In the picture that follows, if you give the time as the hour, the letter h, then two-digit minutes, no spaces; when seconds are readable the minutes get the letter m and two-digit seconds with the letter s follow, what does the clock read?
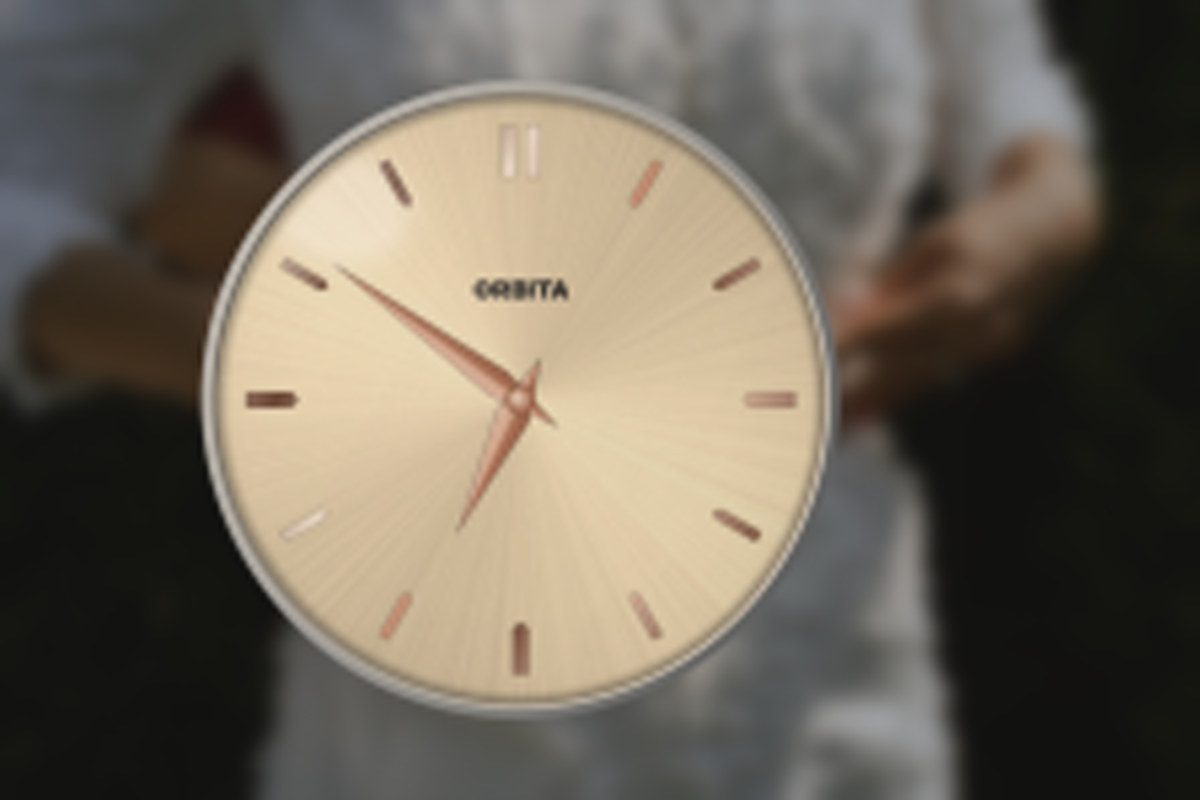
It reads 6h51
